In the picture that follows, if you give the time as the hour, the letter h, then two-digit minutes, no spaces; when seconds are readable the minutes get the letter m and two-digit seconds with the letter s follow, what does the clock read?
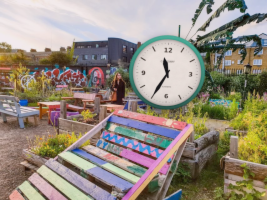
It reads 11h35
